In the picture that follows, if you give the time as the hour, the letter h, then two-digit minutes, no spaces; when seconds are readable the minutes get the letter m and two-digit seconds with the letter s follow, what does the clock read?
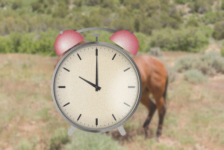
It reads 10h00
